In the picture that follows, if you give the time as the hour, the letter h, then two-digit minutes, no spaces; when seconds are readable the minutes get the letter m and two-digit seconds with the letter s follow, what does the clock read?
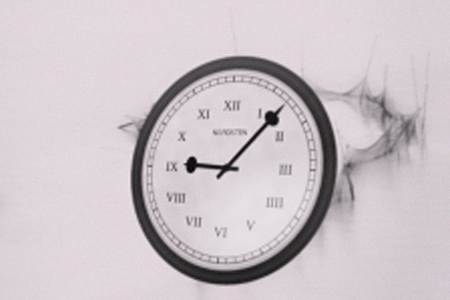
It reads 9h07
